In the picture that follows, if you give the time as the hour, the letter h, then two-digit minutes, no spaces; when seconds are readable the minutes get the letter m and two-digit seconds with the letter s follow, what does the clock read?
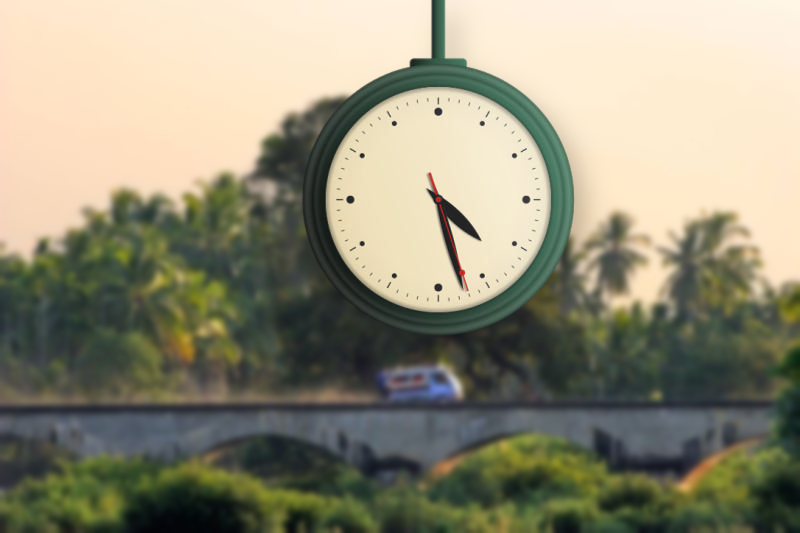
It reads 4h27m27s
